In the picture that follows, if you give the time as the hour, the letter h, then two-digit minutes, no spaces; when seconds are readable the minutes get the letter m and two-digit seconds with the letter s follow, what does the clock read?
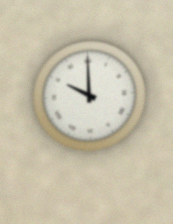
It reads 10h00
